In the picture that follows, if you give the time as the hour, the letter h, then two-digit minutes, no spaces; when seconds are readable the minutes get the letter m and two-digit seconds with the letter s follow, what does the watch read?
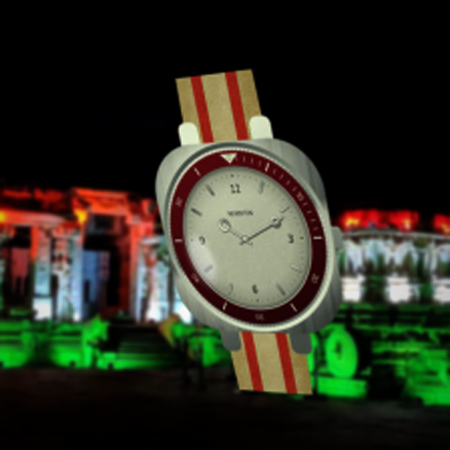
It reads 10h11
